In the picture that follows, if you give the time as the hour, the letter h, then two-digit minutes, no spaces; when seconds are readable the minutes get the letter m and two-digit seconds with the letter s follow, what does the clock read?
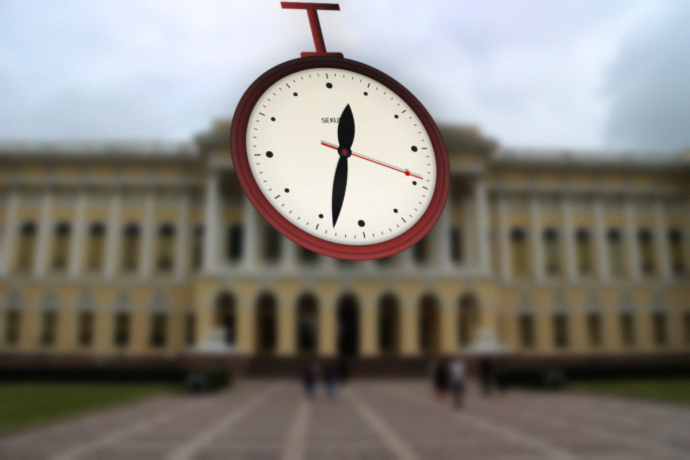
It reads 12h33m19s
